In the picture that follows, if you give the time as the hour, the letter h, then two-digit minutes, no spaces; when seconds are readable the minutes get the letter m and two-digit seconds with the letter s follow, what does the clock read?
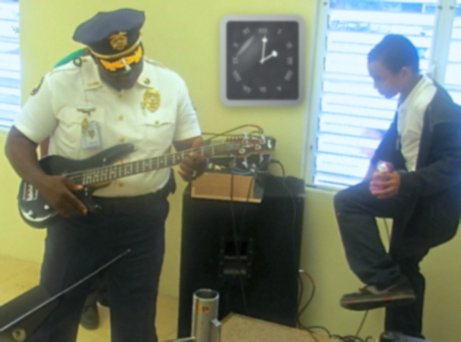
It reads 2h01
